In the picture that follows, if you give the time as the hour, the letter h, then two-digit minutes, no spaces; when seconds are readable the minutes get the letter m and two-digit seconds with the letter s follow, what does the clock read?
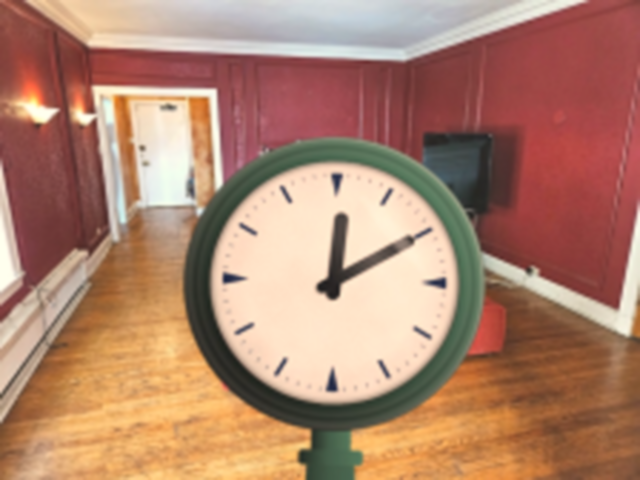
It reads 12h10
